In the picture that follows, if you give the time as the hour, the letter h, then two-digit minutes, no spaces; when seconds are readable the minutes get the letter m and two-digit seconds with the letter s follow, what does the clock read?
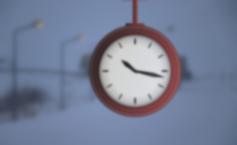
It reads 10h17
